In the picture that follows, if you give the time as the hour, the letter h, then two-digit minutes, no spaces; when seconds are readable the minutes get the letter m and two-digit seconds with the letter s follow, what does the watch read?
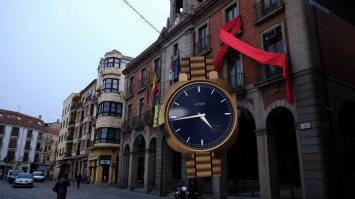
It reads 4h44
